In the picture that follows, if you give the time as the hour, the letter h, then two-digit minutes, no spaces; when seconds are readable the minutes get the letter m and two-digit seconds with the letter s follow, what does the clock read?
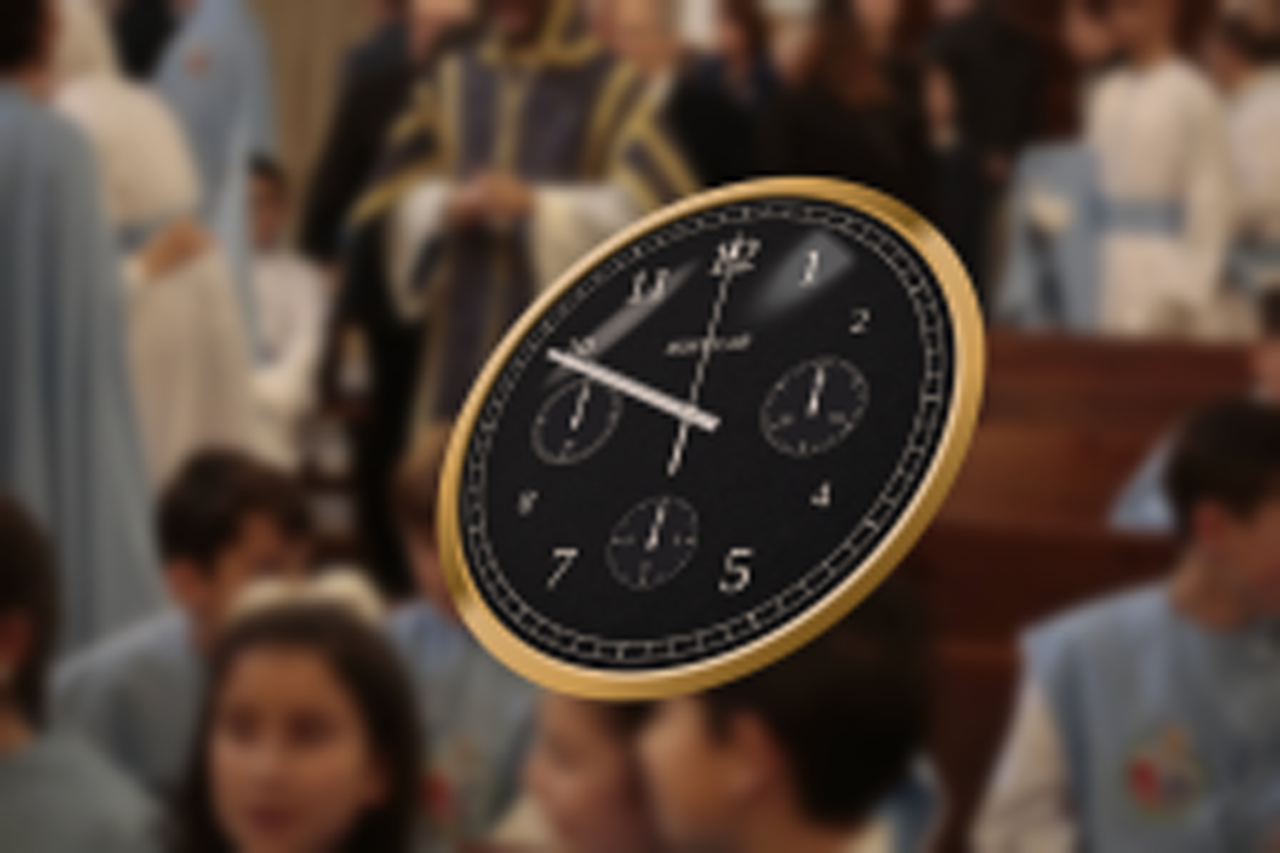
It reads 9h49
